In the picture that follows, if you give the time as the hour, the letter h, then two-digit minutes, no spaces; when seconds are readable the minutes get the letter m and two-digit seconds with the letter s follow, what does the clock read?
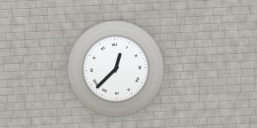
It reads 12h38
